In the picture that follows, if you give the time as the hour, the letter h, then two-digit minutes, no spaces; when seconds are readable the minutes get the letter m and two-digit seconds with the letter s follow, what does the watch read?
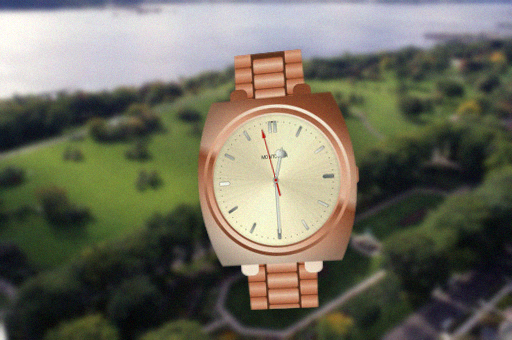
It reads 12h29m58s
